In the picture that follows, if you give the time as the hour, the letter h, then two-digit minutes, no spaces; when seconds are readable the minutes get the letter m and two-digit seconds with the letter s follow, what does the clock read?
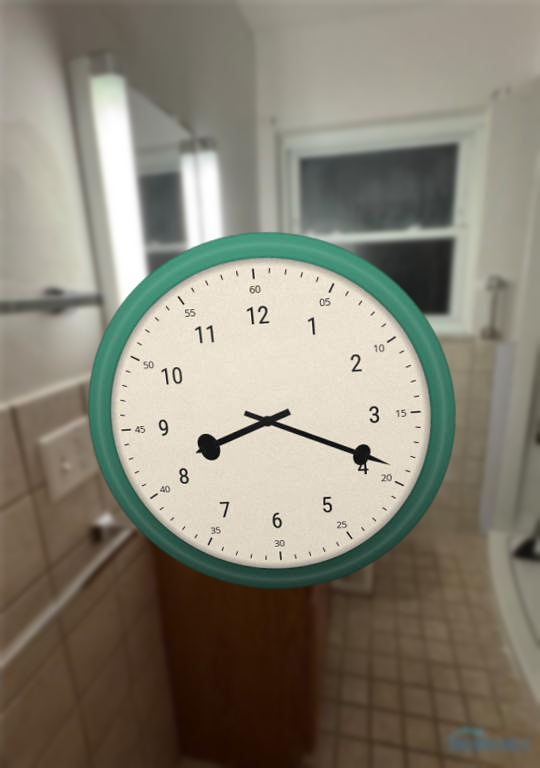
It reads 8h19
